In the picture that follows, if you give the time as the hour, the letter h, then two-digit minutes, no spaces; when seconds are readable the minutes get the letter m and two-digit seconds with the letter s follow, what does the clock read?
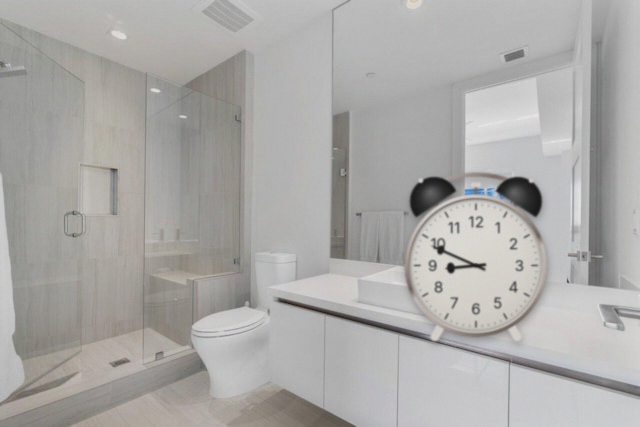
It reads 8h49
